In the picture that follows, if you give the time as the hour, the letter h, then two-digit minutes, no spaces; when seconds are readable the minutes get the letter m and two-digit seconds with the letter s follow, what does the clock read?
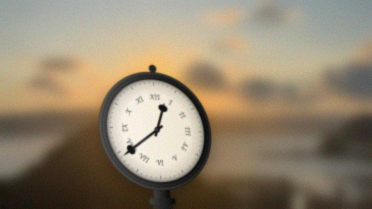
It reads 12h39
